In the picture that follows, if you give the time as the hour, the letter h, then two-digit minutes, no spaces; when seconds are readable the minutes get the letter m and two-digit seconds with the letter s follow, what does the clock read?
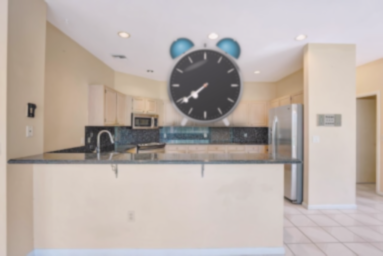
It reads 7h39
